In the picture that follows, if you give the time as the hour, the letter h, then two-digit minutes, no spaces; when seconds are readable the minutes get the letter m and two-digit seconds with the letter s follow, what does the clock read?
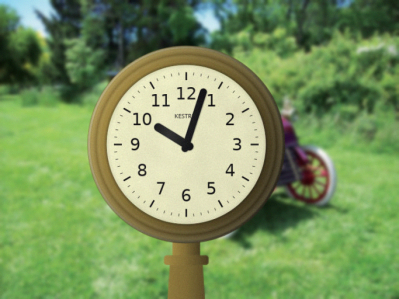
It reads 10h03
